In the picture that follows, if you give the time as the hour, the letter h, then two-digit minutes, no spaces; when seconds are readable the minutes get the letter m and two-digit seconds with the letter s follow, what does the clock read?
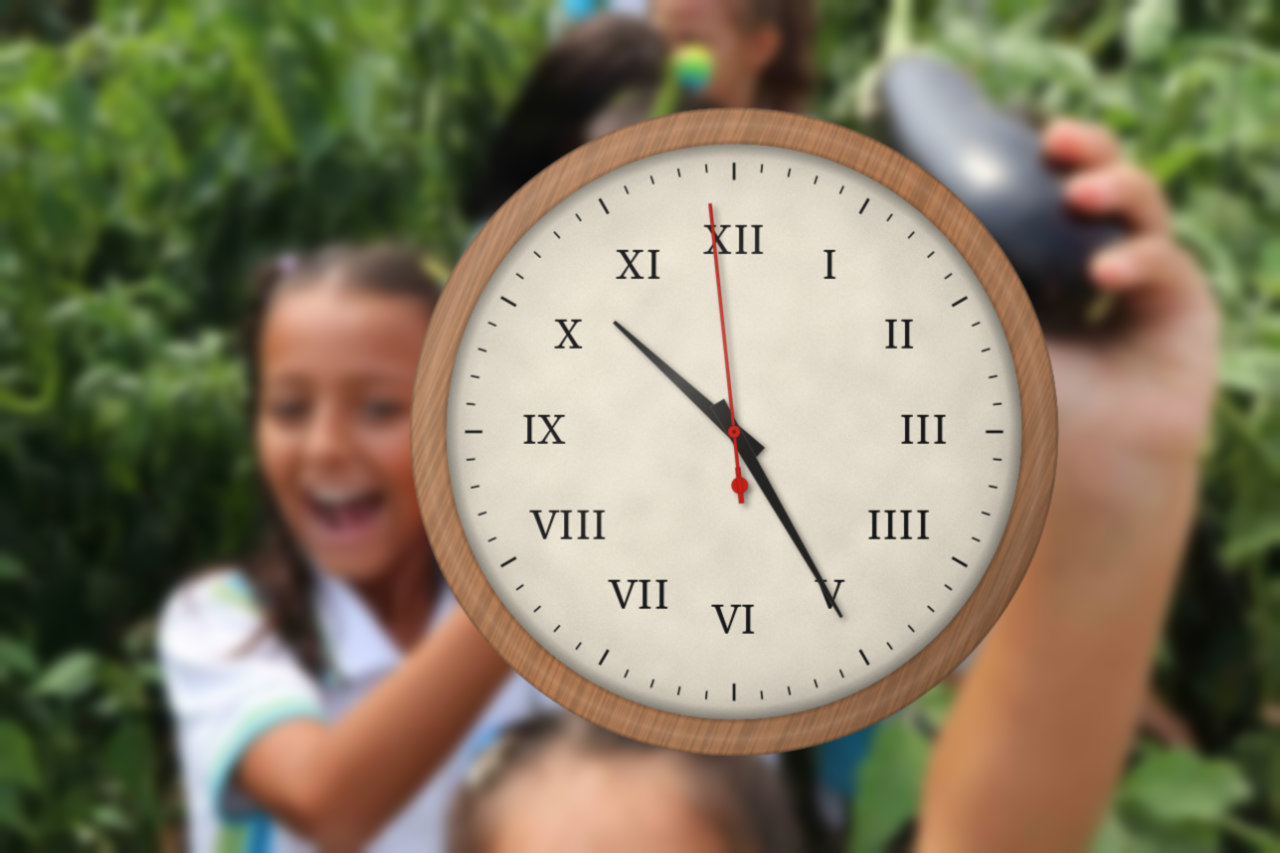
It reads 10h24m59s
